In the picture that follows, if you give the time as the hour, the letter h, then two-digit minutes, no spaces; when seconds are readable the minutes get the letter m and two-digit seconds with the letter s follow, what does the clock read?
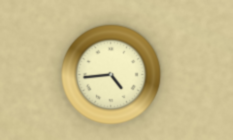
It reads 4h44
